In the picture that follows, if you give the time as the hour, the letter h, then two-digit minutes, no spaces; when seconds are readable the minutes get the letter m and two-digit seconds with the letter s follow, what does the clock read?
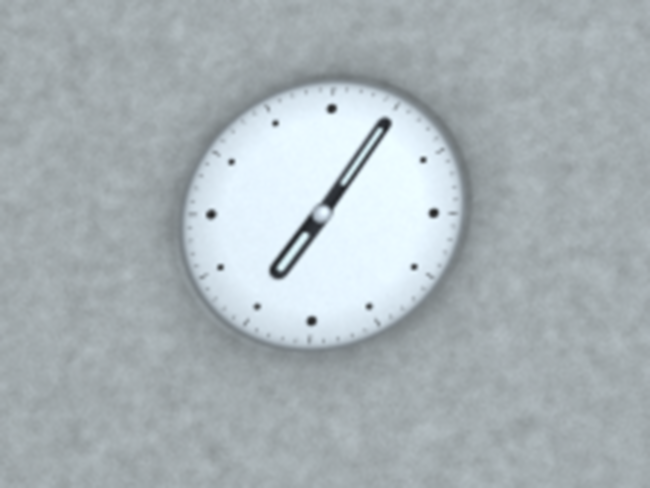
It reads 7h05
